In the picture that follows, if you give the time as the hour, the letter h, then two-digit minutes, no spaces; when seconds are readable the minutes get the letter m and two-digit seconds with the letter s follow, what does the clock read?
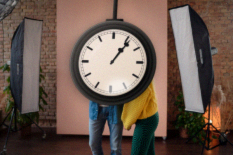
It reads 1h06
